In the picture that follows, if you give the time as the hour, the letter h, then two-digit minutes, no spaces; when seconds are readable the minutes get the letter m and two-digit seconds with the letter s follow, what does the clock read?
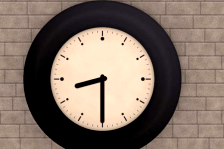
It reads 8h30
